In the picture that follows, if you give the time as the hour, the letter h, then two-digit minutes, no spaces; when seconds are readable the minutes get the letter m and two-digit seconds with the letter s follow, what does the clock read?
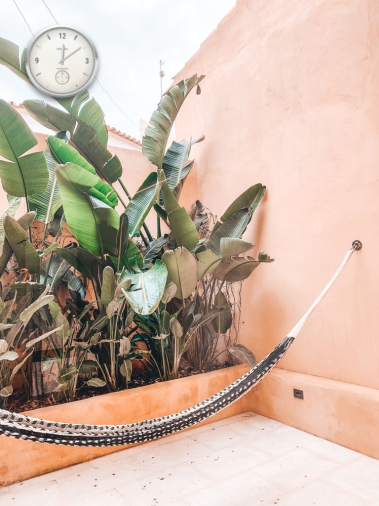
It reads 12h09
